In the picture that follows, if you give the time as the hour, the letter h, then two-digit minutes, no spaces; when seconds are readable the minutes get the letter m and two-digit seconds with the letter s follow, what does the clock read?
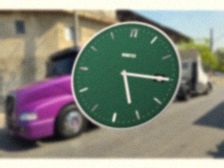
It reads 5h15
